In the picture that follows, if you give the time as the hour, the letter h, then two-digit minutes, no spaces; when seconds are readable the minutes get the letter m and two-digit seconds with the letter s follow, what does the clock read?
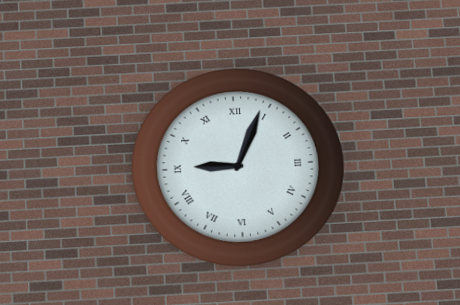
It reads 9h04
